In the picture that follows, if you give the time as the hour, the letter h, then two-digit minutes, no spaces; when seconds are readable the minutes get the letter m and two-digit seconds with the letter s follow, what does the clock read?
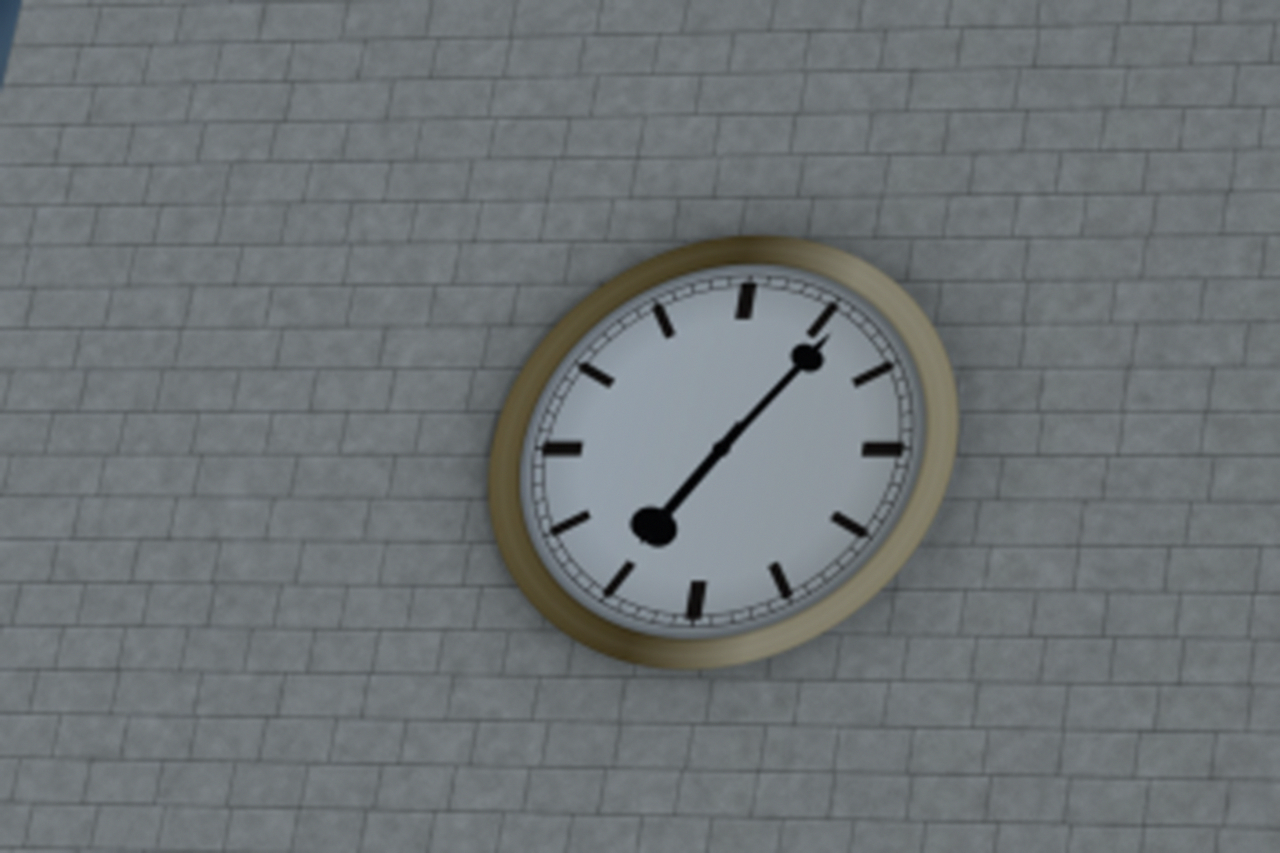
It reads 7h06
